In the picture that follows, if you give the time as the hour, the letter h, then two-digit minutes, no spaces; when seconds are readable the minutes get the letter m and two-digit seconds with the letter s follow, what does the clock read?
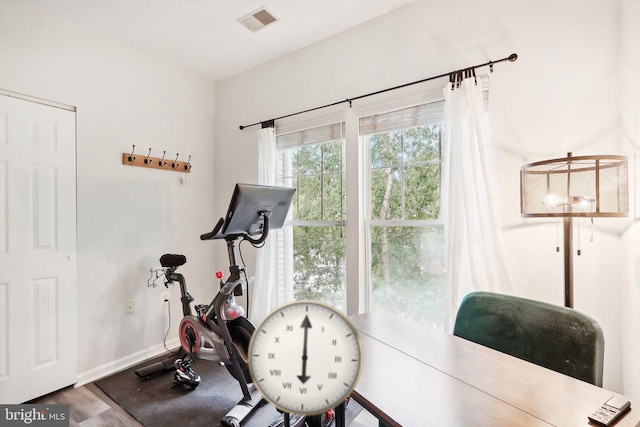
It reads 6h00
